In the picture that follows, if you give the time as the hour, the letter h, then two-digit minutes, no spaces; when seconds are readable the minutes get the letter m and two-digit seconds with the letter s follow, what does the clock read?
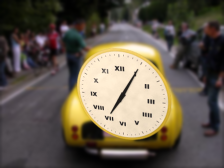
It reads 7h05
